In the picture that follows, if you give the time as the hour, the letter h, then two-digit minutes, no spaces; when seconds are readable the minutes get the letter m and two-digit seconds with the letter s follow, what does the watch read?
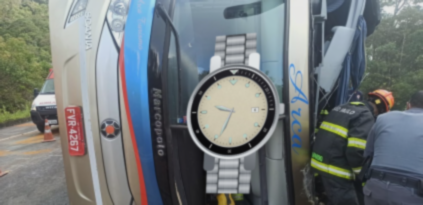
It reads 9h34
